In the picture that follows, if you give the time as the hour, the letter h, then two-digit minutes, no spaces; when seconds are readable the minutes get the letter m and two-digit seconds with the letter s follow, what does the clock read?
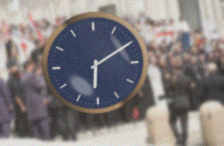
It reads 6h10
